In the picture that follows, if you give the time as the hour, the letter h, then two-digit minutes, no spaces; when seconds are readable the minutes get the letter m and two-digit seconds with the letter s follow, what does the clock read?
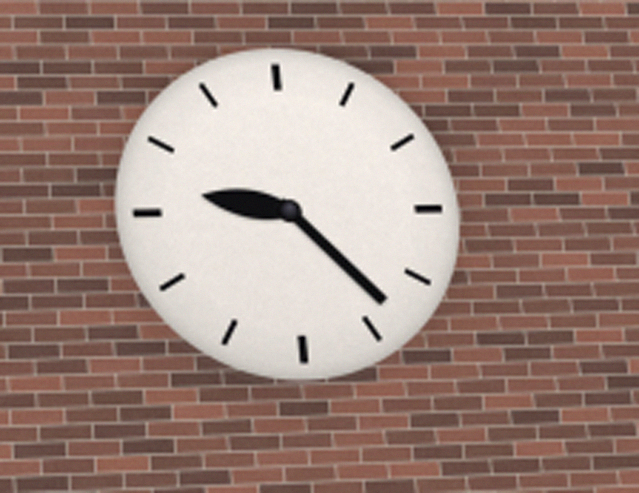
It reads 9h23
